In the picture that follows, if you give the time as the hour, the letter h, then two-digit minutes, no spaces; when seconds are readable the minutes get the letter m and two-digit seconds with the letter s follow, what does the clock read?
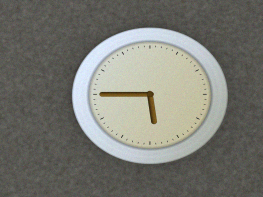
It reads 5h45
